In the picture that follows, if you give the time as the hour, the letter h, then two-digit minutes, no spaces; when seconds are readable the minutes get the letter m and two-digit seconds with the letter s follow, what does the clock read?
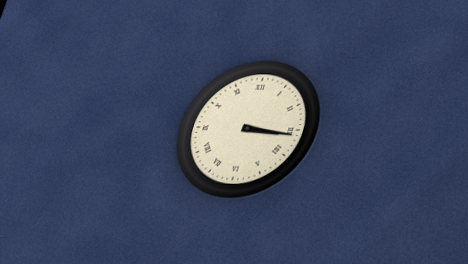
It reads 3h16
